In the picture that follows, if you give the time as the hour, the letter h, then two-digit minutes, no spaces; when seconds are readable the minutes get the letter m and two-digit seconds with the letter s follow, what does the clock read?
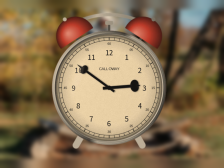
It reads 2h51
